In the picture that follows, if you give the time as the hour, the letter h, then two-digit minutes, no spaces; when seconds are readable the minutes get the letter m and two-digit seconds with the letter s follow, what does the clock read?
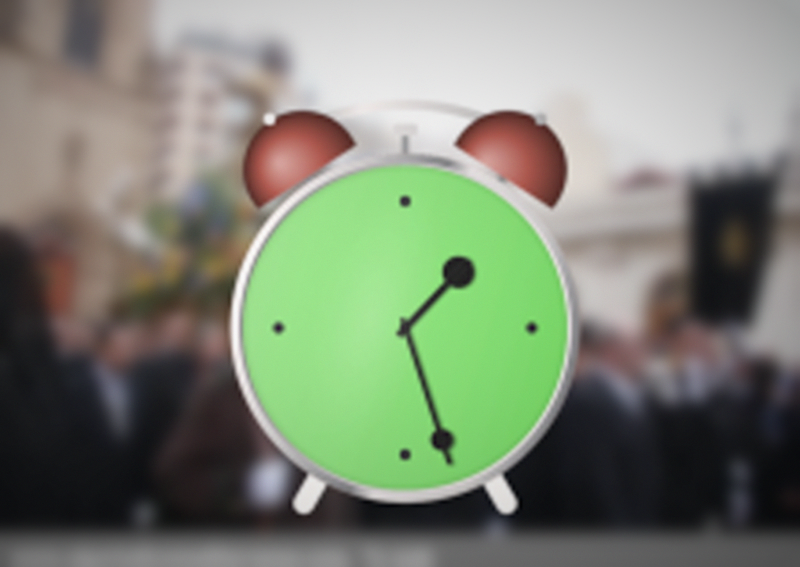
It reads 1h27
